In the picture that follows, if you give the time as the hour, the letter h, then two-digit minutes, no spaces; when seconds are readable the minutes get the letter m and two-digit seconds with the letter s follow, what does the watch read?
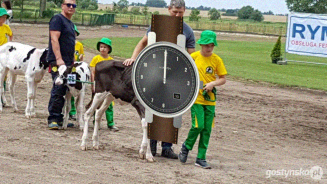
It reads 12h00
